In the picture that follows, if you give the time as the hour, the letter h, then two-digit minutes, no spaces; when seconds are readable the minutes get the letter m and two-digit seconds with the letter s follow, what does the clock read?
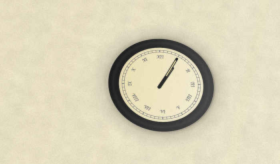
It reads 1h05
